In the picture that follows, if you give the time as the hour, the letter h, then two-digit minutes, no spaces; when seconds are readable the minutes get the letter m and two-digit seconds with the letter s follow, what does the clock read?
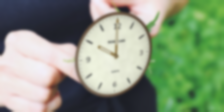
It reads 10h00
